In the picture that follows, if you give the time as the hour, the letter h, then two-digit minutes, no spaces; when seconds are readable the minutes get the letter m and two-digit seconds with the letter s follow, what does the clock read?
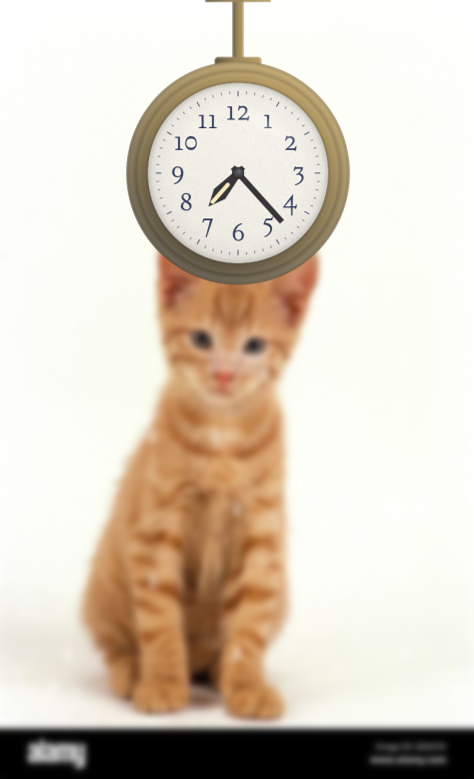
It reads 7h23
